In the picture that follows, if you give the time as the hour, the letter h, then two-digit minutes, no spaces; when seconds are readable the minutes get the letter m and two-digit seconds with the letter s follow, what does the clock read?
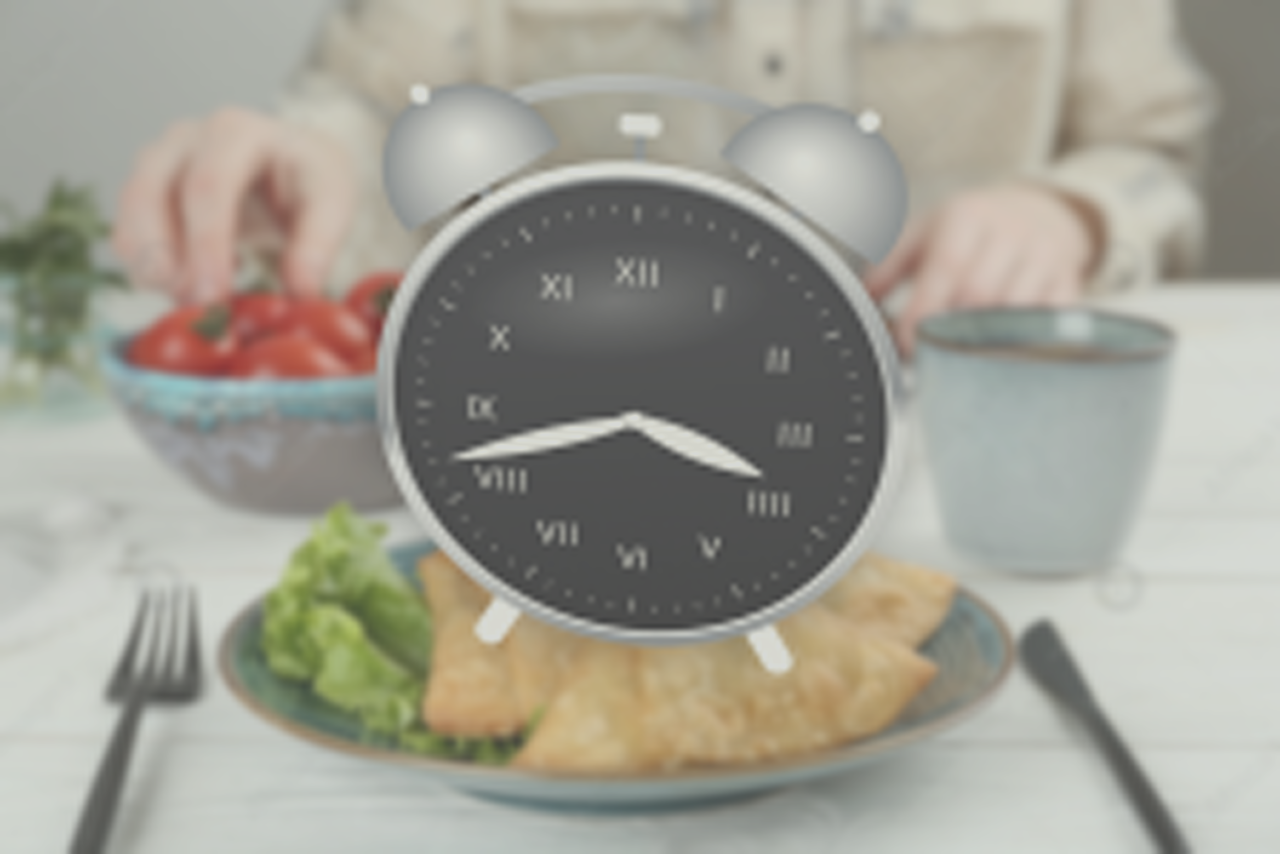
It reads 3h42
